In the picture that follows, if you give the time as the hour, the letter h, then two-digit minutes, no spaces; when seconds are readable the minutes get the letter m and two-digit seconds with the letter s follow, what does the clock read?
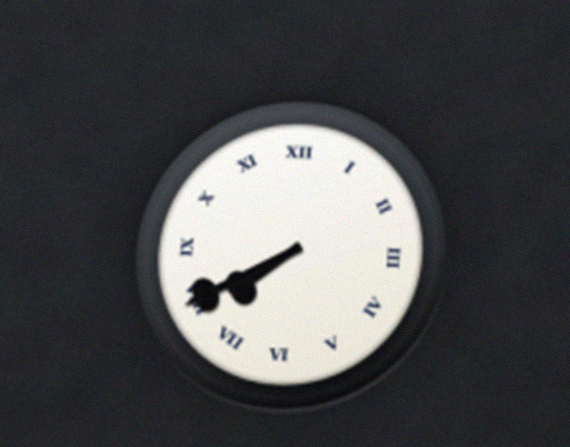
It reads 7h40
